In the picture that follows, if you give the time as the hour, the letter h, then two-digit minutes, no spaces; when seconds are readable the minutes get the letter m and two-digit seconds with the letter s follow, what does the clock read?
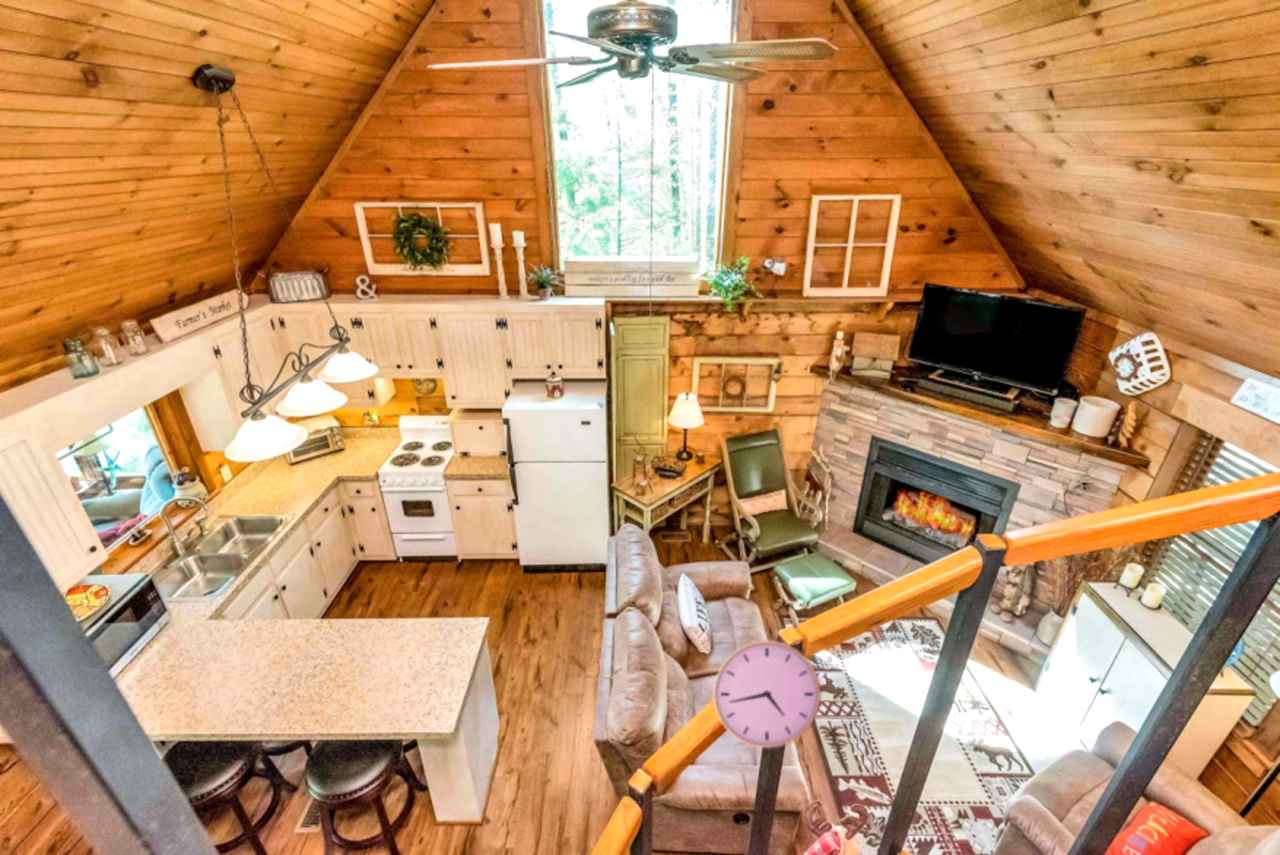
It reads 4h43
